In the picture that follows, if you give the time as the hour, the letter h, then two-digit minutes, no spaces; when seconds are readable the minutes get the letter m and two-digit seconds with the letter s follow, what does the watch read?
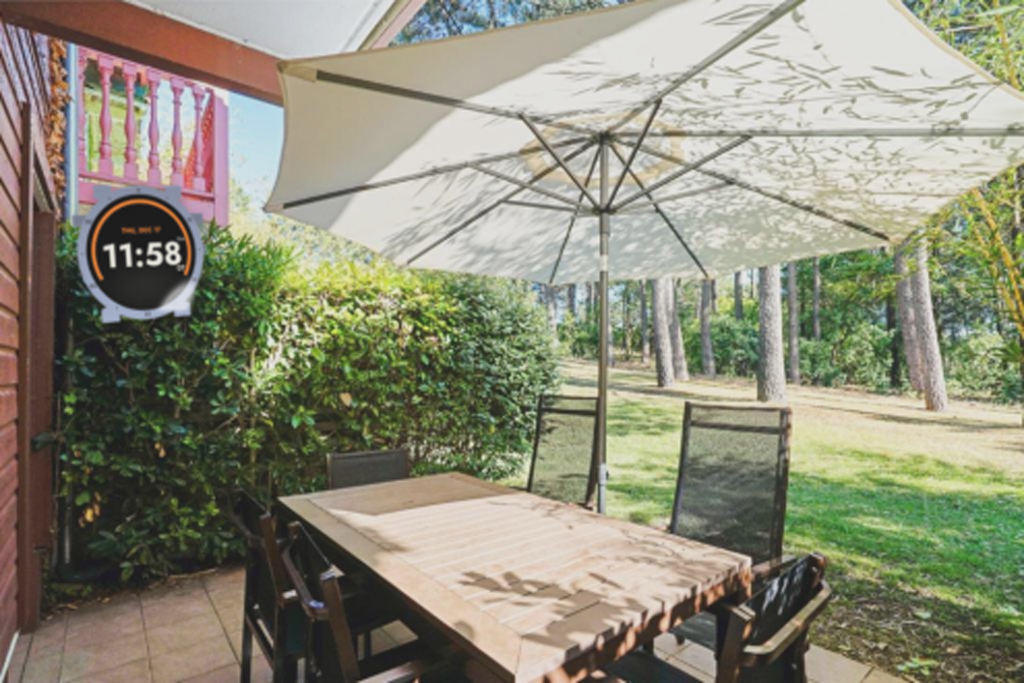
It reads 11h58
